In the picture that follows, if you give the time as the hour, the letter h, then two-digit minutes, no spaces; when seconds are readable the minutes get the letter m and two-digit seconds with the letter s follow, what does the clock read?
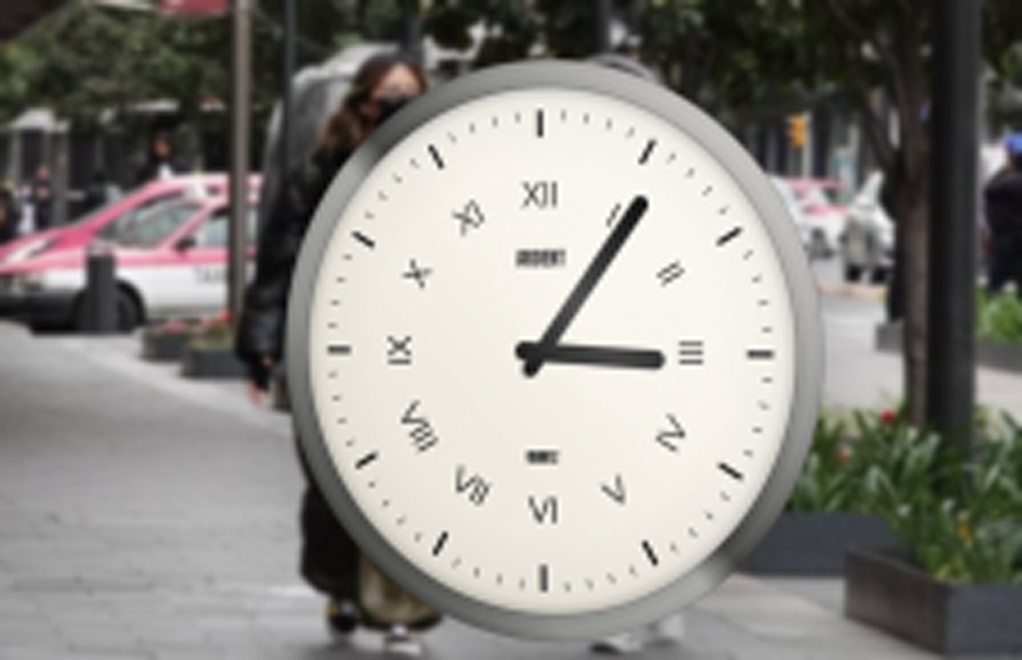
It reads 3h06
